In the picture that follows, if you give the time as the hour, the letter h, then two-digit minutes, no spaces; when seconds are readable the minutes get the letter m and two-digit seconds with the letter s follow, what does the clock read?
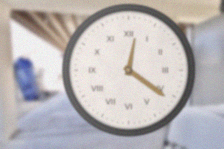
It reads 12h21
